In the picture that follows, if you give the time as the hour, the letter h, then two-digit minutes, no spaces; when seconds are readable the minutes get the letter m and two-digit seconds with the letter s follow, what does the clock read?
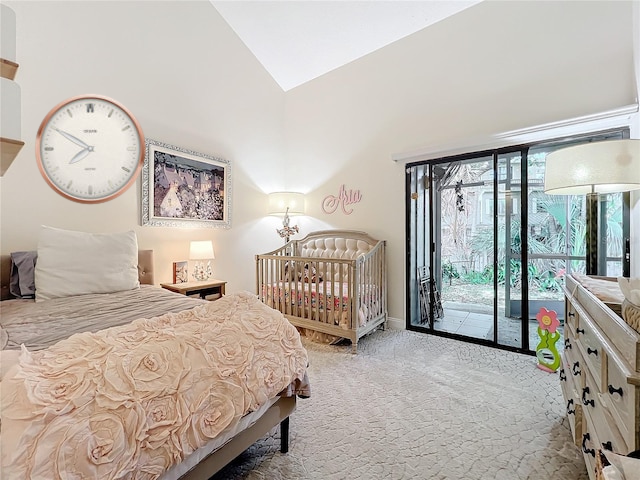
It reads 7h50
